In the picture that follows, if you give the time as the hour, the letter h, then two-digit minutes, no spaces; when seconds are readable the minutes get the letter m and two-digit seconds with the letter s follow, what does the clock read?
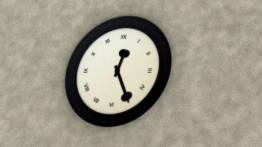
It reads 12h25
